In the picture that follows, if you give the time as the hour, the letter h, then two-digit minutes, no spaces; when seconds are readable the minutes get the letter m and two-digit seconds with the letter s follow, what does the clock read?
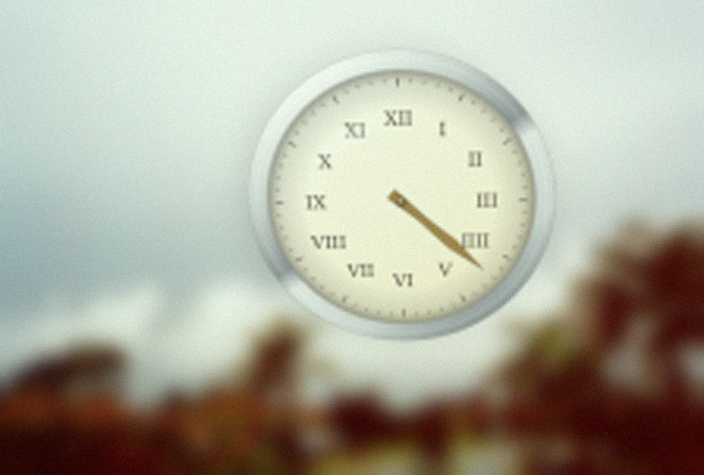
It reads 4h22
